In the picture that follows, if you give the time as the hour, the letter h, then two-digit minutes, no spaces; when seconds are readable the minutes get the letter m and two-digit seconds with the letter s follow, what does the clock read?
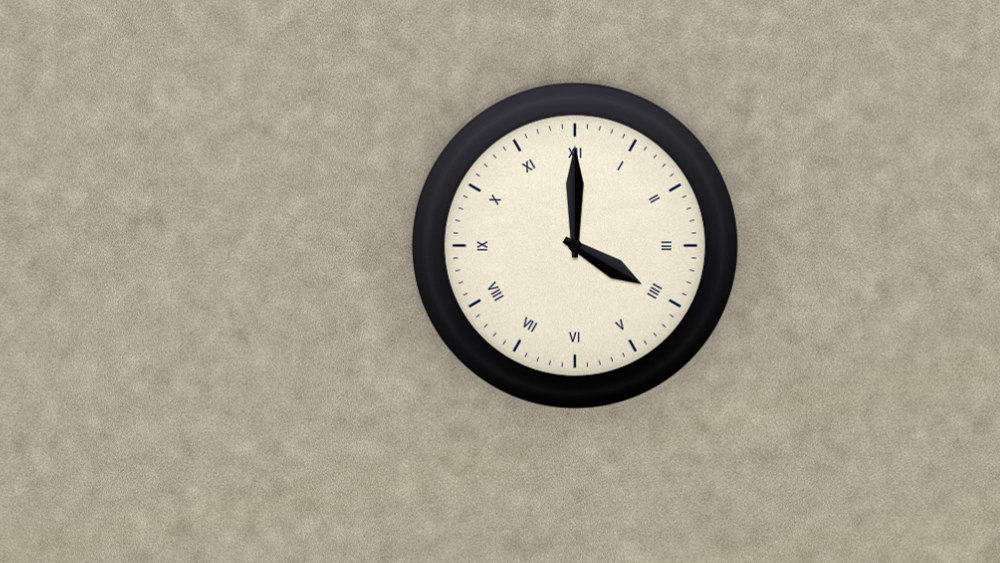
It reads 4h00
